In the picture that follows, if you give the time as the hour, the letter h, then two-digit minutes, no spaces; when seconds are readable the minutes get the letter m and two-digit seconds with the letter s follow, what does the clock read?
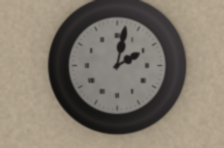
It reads 2h02
